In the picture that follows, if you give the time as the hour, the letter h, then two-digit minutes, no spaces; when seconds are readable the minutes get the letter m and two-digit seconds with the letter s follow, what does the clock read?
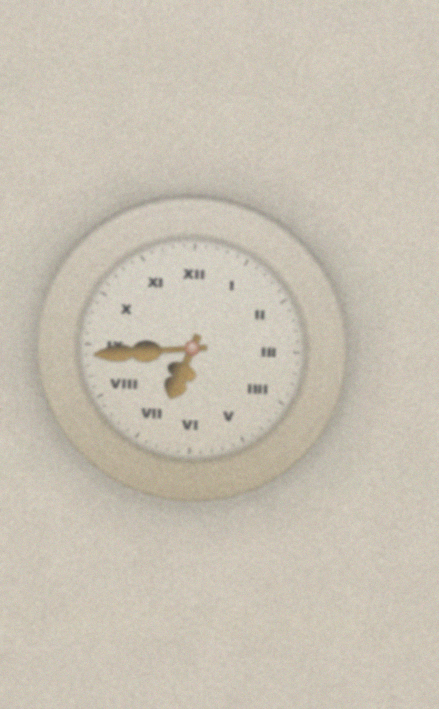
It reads 6h44
